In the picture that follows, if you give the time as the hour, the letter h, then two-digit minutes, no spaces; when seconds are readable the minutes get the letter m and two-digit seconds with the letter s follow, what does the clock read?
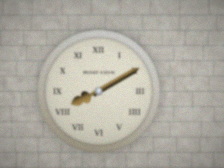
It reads 8h10
